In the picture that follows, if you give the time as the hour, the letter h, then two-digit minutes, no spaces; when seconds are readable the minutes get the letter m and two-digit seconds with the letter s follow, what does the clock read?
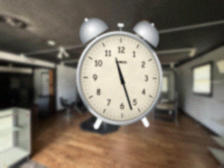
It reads 11h27
